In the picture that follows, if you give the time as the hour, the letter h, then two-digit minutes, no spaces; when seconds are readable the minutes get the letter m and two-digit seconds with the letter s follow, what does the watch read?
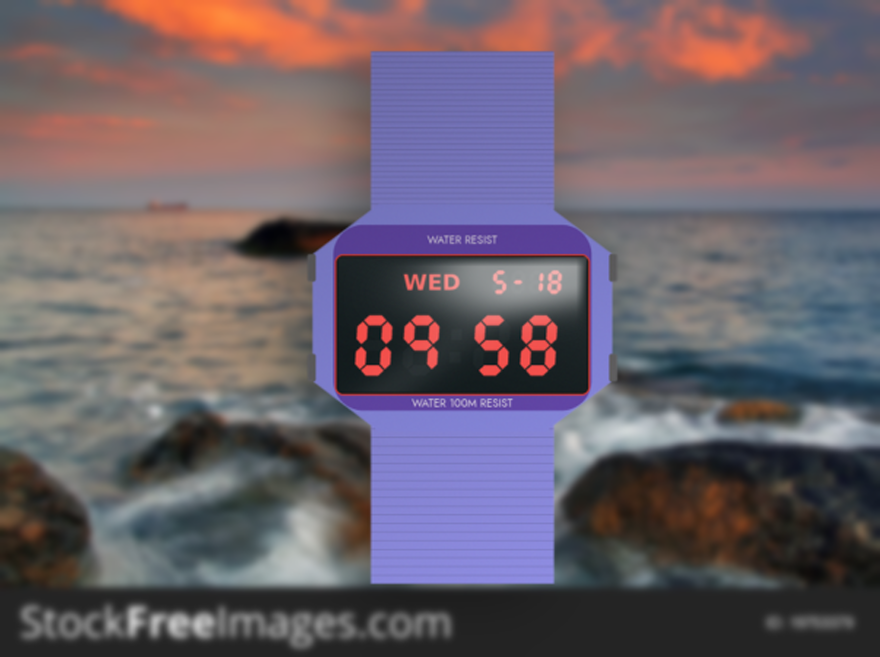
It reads 9h58
